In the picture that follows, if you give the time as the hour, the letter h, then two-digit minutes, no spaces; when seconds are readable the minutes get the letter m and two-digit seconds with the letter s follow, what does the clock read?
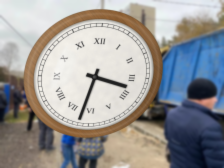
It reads 3h32
